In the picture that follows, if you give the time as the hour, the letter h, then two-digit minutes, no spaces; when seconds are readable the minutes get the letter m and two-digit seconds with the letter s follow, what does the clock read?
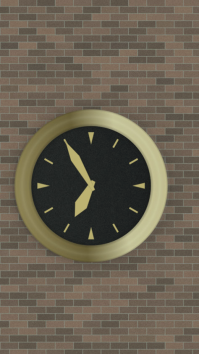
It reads 6h55
